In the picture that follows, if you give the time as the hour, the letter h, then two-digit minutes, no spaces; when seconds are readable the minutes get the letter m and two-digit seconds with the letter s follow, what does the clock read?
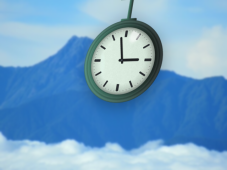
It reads 2h58
